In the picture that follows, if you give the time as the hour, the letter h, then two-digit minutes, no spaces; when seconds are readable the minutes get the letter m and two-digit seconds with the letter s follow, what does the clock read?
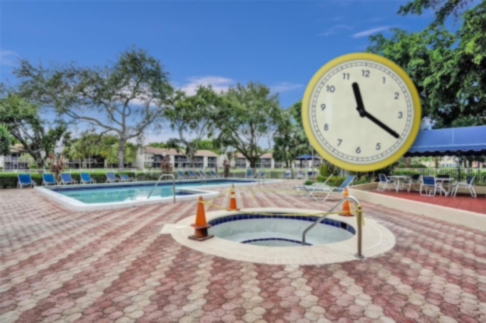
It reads 11h20
